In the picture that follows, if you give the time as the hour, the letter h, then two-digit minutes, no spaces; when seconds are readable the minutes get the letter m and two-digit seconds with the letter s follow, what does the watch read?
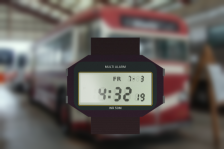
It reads 4h32m19s
